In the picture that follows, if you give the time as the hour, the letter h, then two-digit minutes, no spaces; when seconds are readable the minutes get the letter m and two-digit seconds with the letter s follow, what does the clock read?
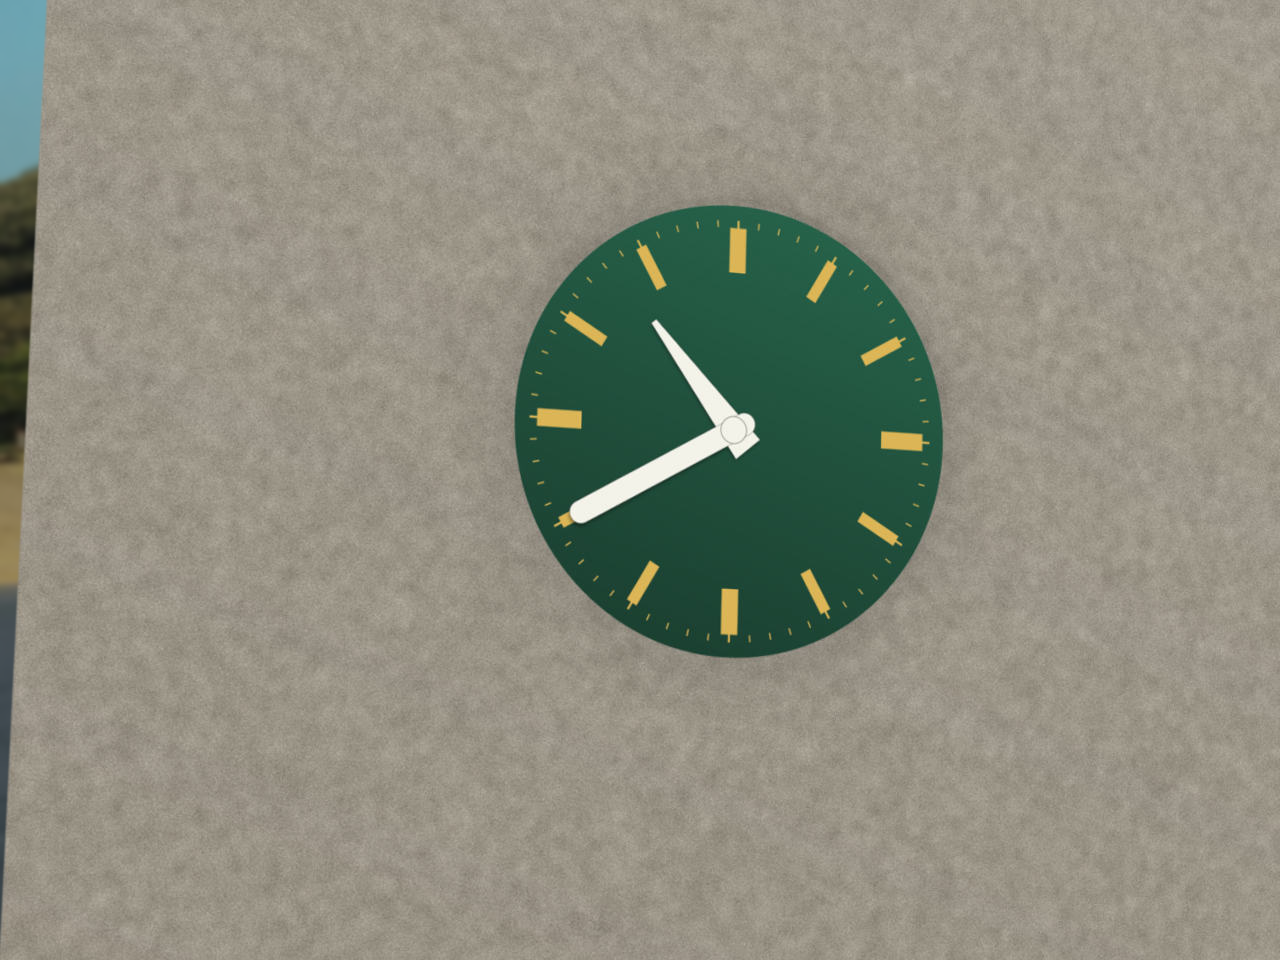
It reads 10h40
